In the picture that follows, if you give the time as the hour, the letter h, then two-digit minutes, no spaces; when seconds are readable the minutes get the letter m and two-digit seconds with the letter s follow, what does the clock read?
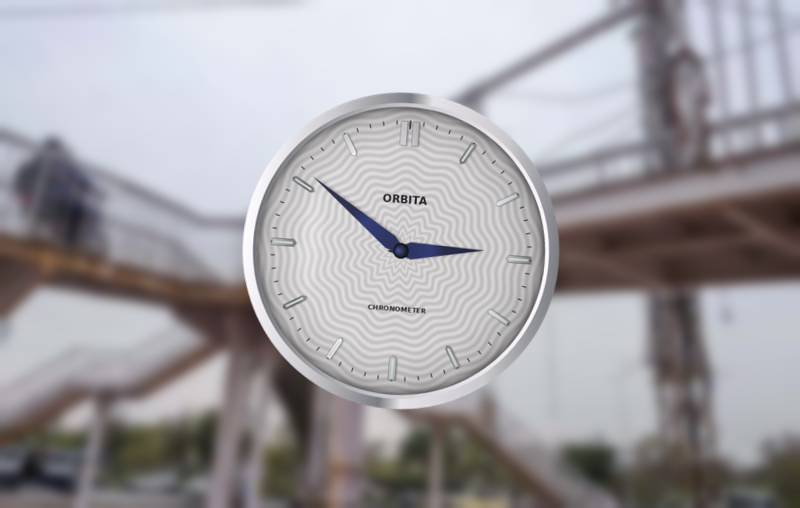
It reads 2h51
